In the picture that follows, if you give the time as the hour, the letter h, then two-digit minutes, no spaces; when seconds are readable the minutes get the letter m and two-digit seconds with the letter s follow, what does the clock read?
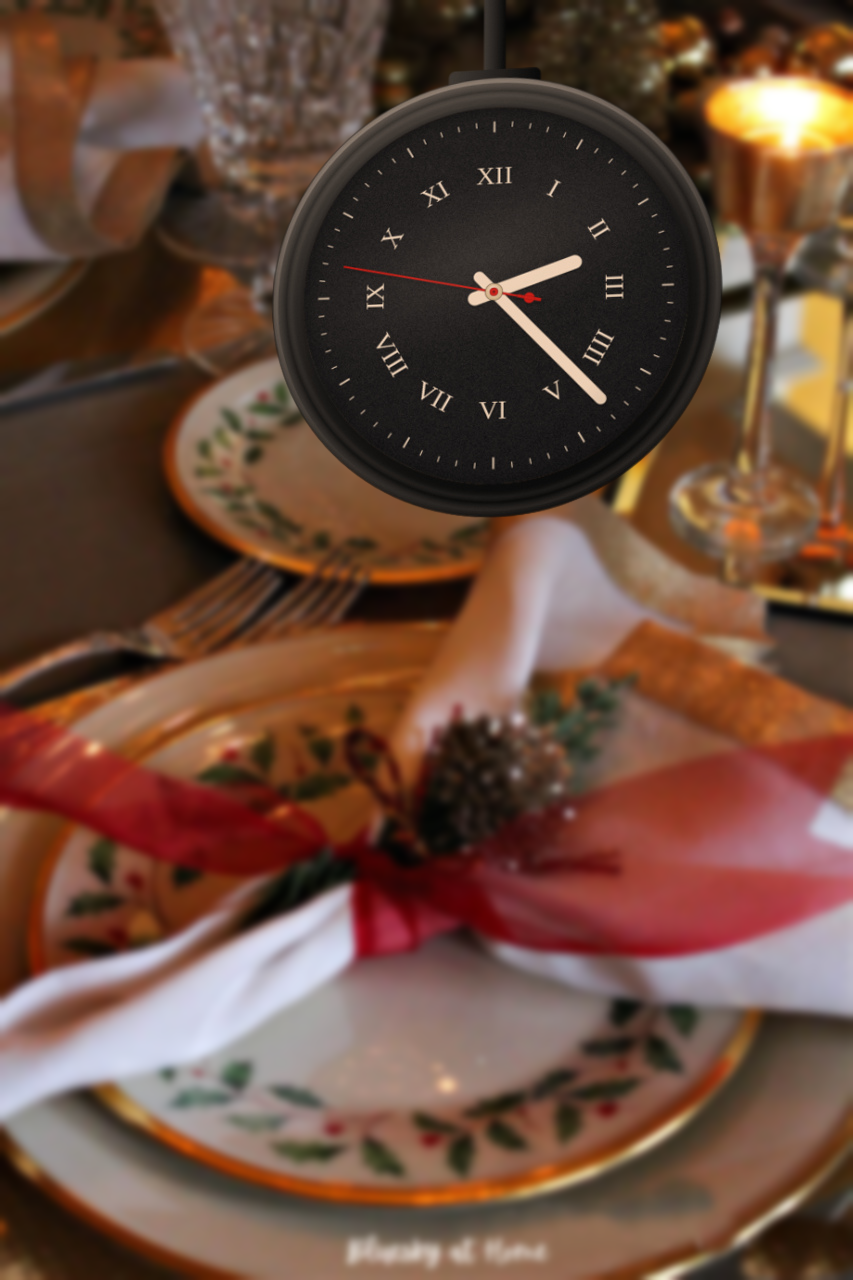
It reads 2h22m47s
